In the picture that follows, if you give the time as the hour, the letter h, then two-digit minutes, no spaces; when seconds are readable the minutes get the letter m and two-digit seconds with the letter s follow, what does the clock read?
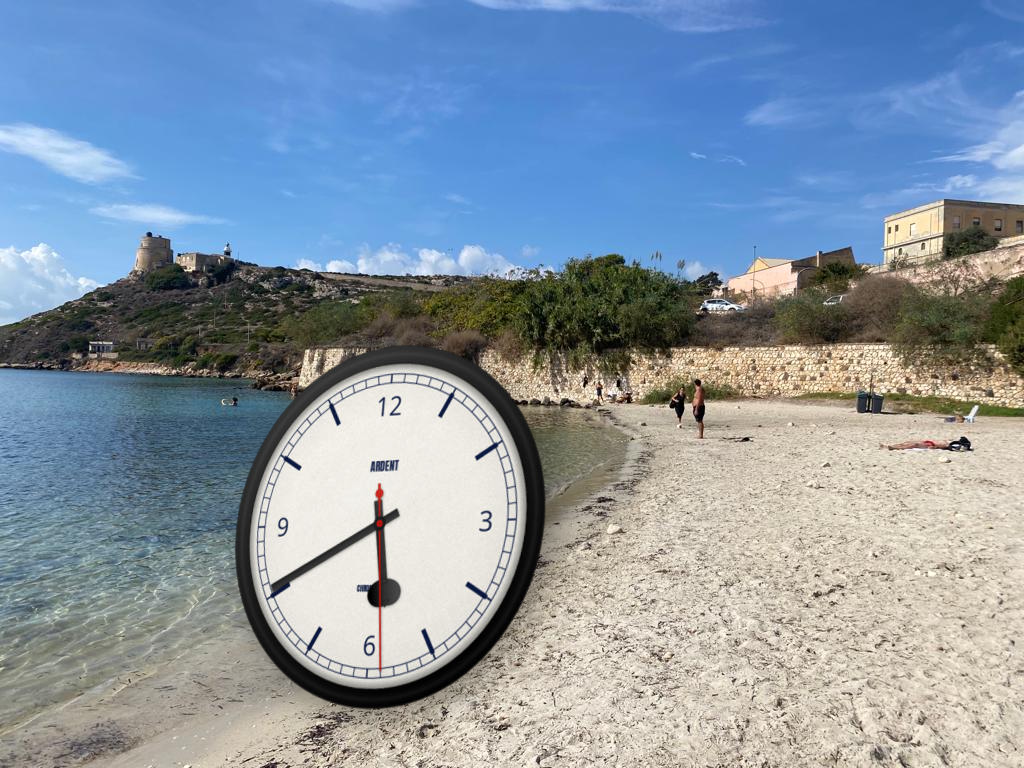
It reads 5h40m29s
